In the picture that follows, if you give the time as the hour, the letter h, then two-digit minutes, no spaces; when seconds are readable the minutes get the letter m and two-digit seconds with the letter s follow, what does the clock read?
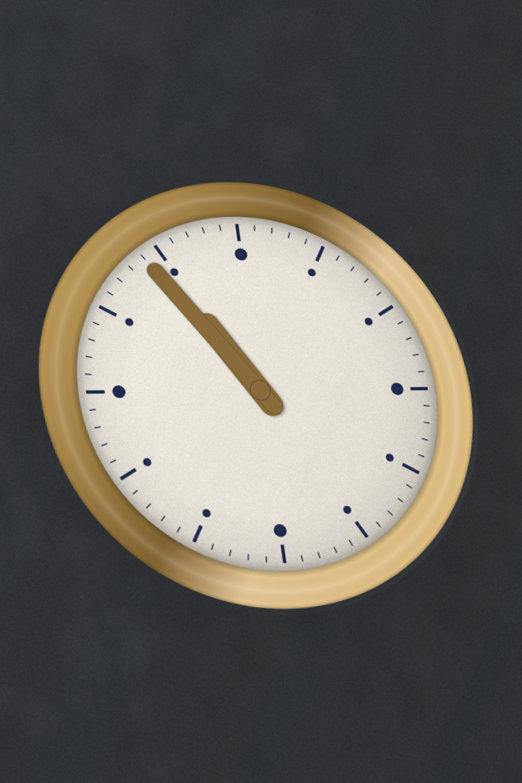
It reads 10h54
